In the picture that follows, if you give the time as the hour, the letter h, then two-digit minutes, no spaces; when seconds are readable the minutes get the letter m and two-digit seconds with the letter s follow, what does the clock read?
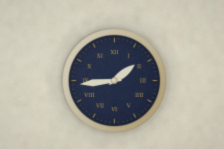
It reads 1h44
